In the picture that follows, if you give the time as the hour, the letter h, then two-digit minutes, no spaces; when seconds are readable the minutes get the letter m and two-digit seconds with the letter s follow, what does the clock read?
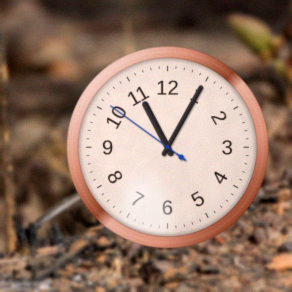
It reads 11h04m51s
